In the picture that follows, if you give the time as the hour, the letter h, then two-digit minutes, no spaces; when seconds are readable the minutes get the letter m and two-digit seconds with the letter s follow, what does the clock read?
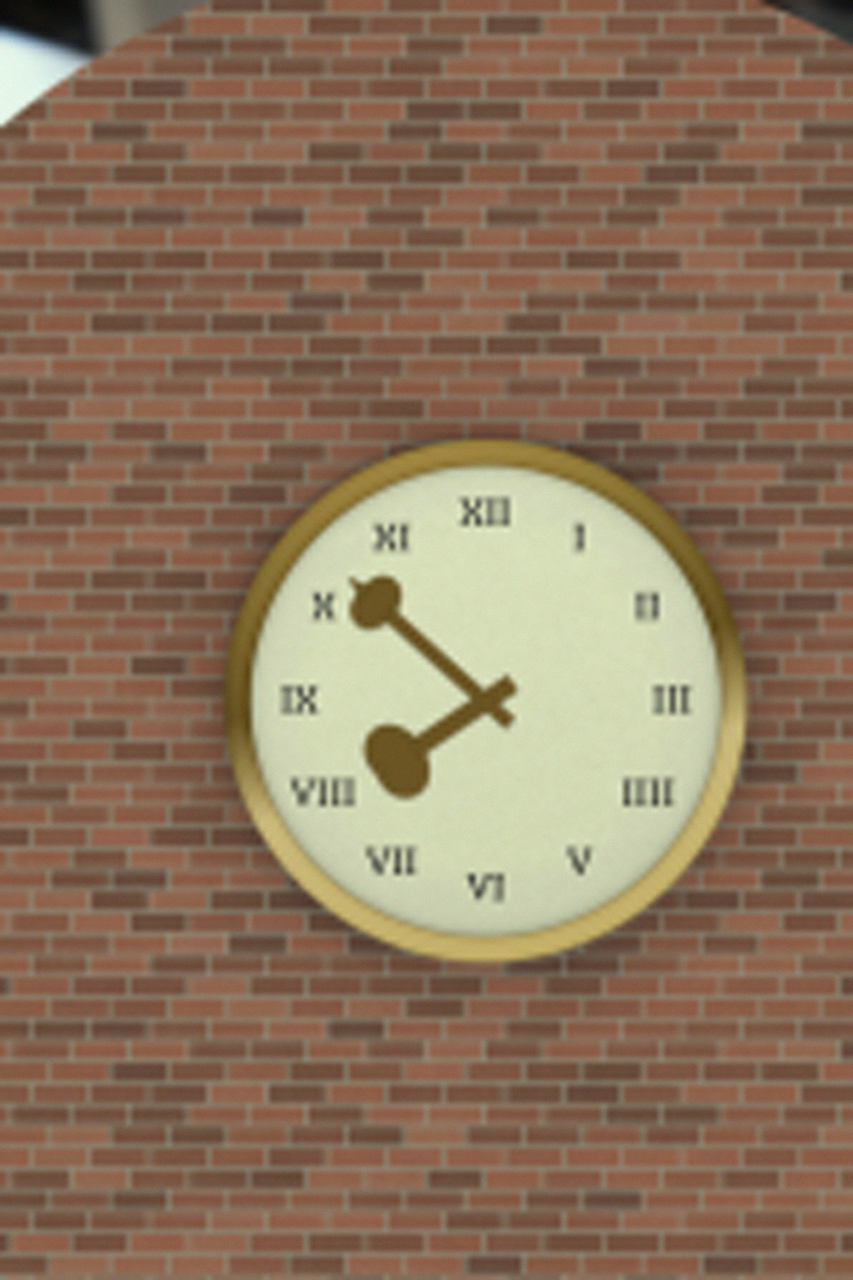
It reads 7h52
